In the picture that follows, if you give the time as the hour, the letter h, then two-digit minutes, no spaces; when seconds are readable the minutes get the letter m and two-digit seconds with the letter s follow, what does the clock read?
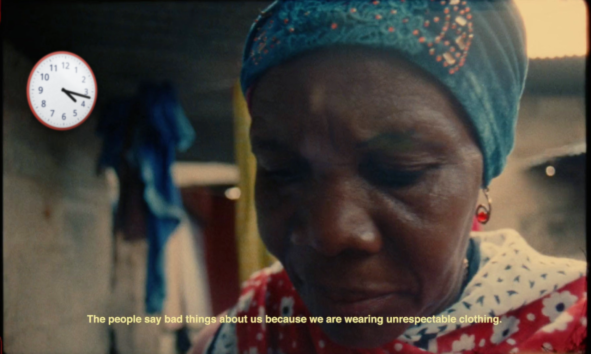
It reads 4h17
